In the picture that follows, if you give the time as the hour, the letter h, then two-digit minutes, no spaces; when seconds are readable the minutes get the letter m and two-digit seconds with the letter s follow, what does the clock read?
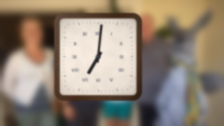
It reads 7h01
